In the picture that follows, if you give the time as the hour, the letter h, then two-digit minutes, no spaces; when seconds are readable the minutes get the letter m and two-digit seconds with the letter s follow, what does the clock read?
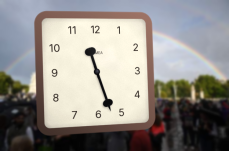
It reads 11h27
